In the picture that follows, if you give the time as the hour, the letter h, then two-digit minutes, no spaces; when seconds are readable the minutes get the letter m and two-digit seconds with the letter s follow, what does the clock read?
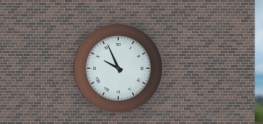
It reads 9h56
